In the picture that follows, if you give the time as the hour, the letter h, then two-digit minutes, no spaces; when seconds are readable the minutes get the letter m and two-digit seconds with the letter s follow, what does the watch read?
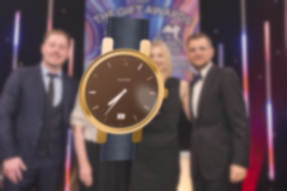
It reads 7h36
